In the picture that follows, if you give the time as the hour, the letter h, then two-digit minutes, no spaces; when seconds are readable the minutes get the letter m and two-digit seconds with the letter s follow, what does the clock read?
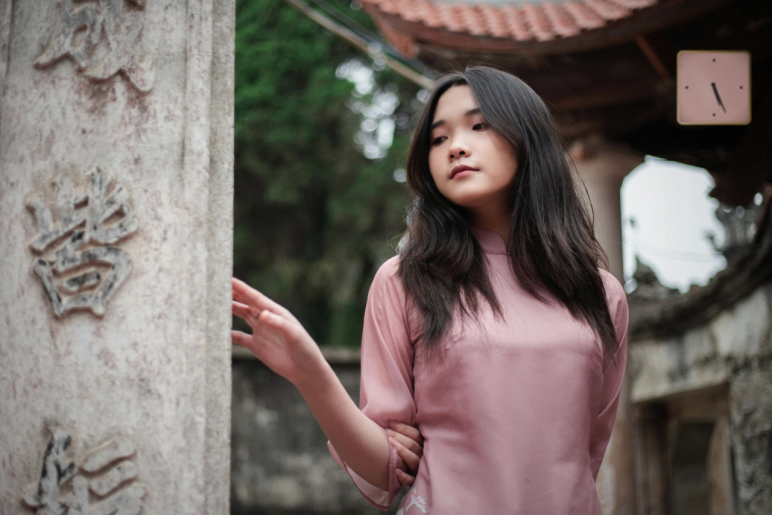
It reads 5h26
